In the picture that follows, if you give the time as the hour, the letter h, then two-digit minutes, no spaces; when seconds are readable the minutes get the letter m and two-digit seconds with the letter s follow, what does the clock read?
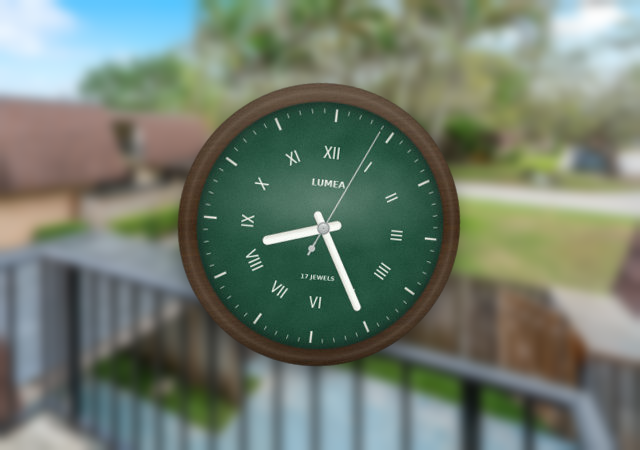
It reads 8h25m04s
